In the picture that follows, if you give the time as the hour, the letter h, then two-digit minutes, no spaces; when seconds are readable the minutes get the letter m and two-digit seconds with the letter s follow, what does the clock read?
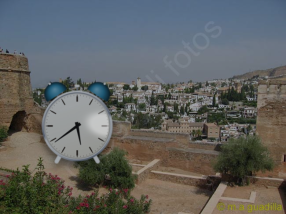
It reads 5h39
